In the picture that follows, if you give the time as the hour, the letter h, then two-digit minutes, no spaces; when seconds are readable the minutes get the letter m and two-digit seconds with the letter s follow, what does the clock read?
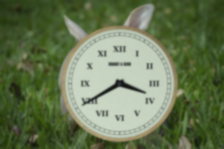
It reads 3h40
